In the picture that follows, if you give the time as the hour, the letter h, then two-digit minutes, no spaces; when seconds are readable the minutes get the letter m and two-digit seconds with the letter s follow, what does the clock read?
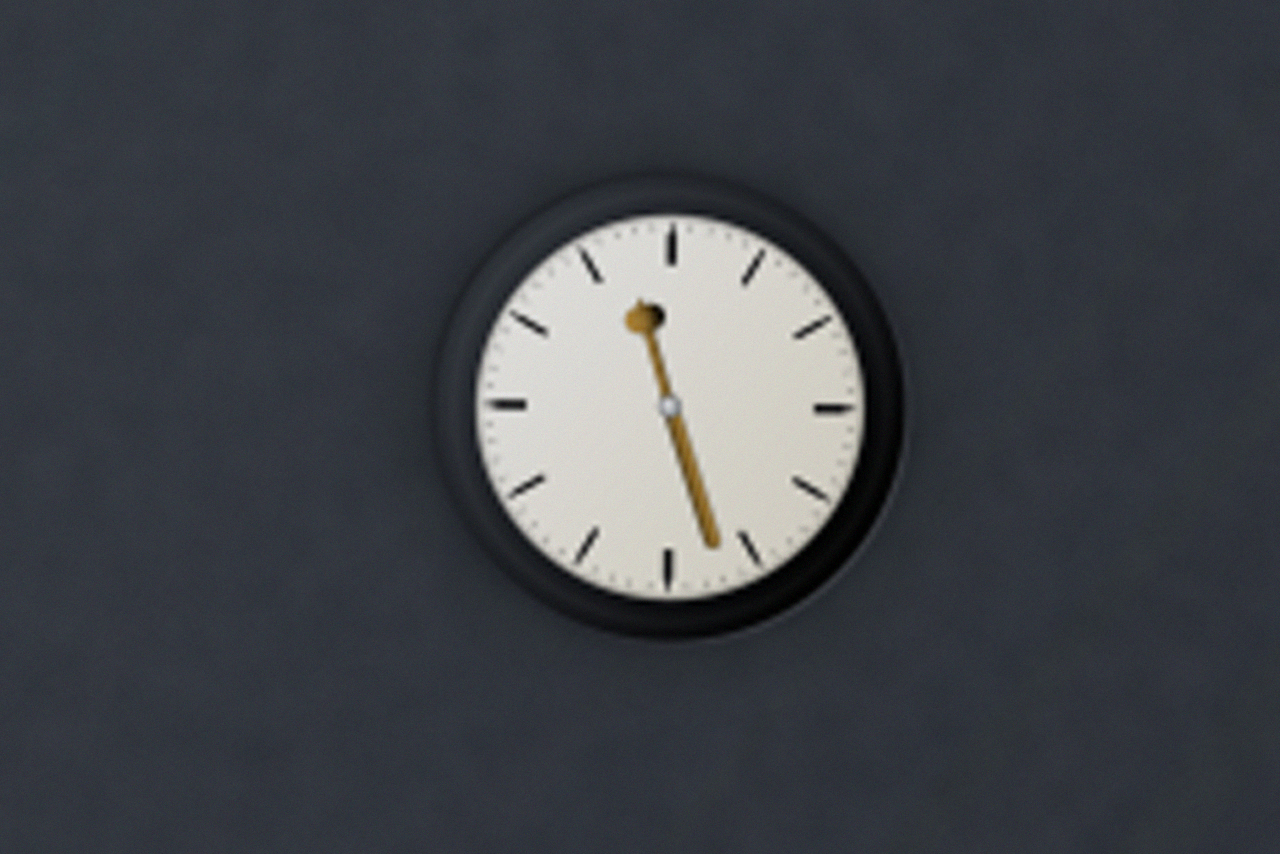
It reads 11h27
